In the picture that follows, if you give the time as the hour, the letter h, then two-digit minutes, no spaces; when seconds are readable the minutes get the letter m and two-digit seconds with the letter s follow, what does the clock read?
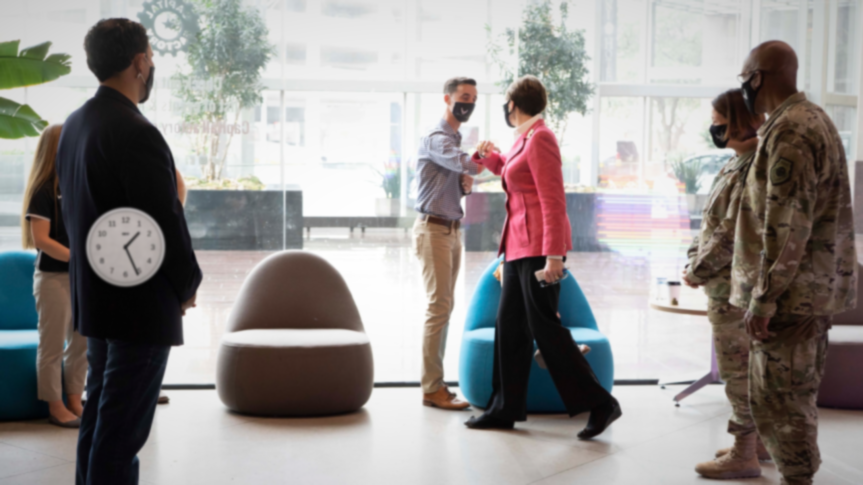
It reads 1h26
